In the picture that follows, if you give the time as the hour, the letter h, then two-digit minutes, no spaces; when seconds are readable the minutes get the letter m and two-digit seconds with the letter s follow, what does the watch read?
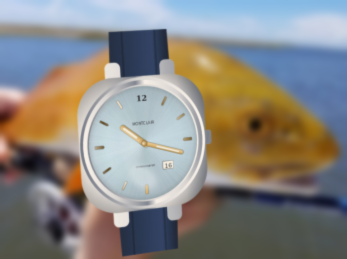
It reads 10h18
